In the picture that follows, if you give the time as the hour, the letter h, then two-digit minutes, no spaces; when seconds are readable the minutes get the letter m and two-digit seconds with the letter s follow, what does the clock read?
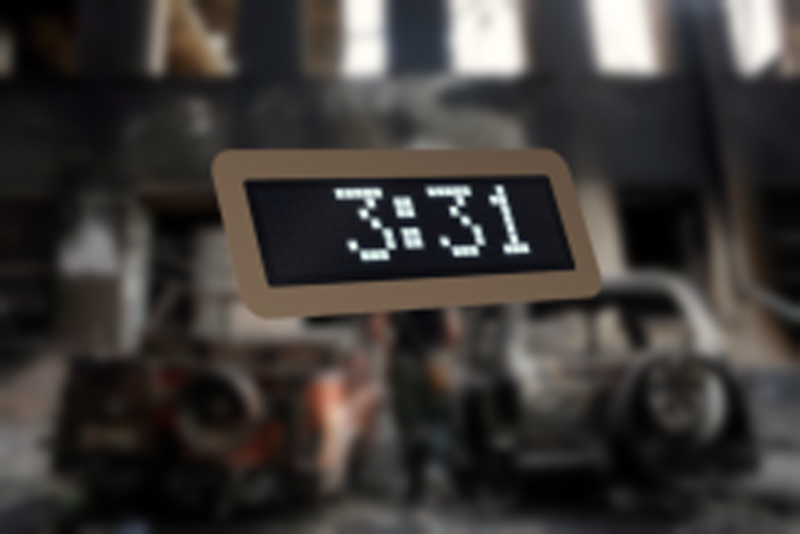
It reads 3h31
